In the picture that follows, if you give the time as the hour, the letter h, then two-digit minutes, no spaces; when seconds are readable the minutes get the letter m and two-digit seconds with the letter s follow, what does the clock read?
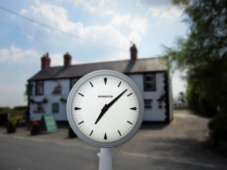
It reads 7h08
